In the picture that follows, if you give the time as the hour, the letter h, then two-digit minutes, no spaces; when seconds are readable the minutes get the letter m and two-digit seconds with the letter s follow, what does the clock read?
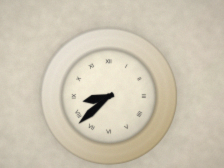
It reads 8h38
